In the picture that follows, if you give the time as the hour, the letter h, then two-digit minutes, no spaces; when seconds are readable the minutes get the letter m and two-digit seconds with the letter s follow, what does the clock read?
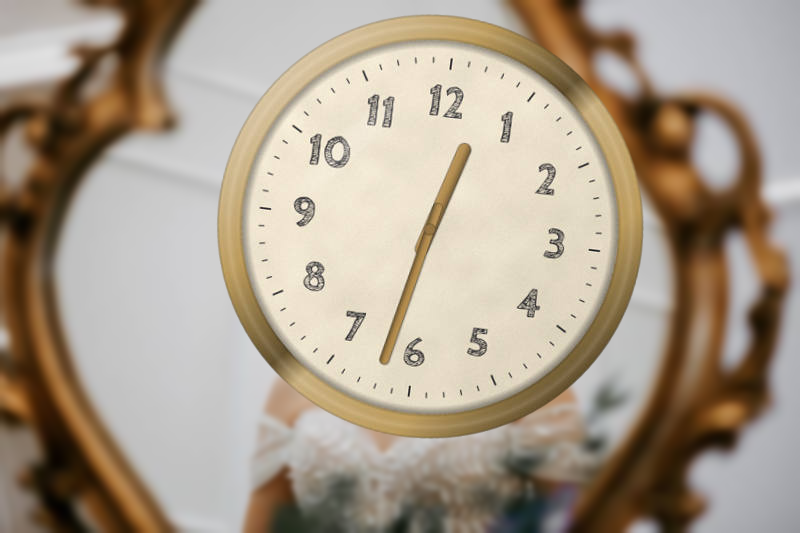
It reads 12h32
